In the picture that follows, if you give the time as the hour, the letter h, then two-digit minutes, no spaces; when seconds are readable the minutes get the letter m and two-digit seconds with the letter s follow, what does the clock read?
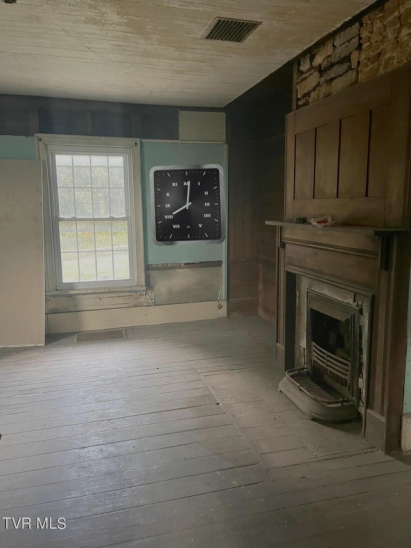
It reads 8h01
